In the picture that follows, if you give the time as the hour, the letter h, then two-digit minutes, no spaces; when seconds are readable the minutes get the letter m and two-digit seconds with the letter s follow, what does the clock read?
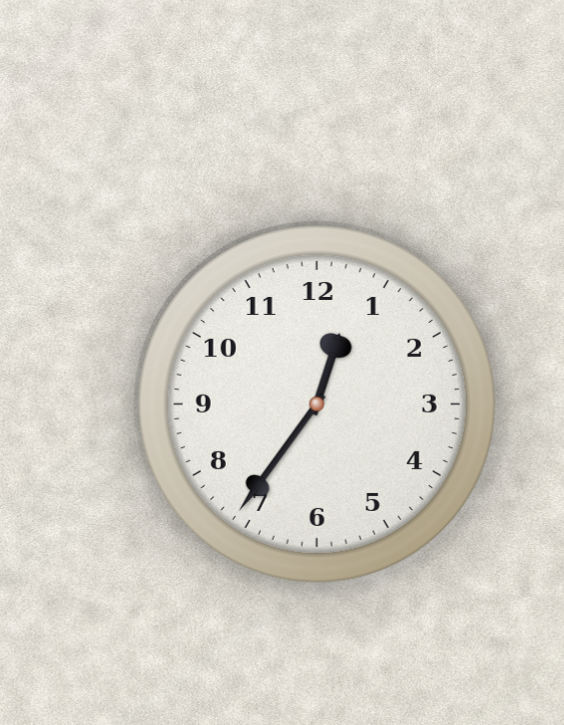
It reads 12h36
